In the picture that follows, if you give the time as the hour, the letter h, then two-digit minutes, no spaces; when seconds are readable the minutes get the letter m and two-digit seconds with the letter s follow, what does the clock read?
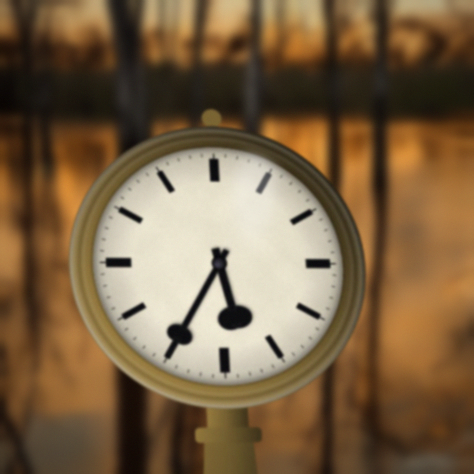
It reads 5h35
